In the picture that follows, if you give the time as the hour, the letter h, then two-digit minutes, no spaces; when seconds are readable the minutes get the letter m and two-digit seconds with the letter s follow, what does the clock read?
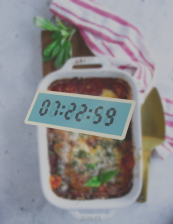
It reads 7h22m59s
